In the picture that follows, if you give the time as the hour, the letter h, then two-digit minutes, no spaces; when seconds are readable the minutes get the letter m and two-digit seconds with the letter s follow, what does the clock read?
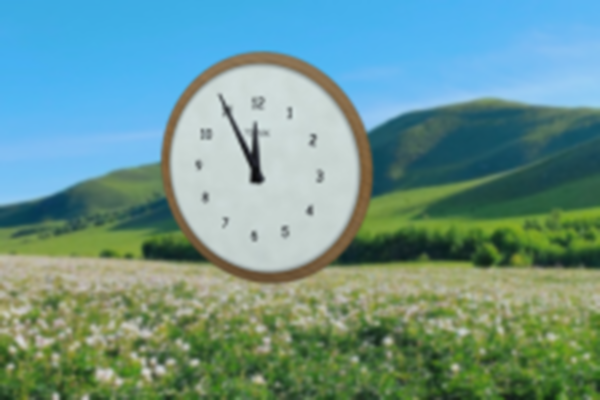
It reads 11h55
